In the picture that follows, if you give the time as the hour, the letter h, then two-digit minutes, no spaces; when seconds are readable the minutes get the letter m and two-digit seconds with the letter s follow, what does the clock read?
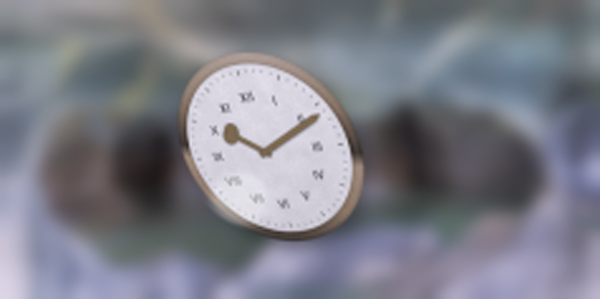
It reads 10h11
